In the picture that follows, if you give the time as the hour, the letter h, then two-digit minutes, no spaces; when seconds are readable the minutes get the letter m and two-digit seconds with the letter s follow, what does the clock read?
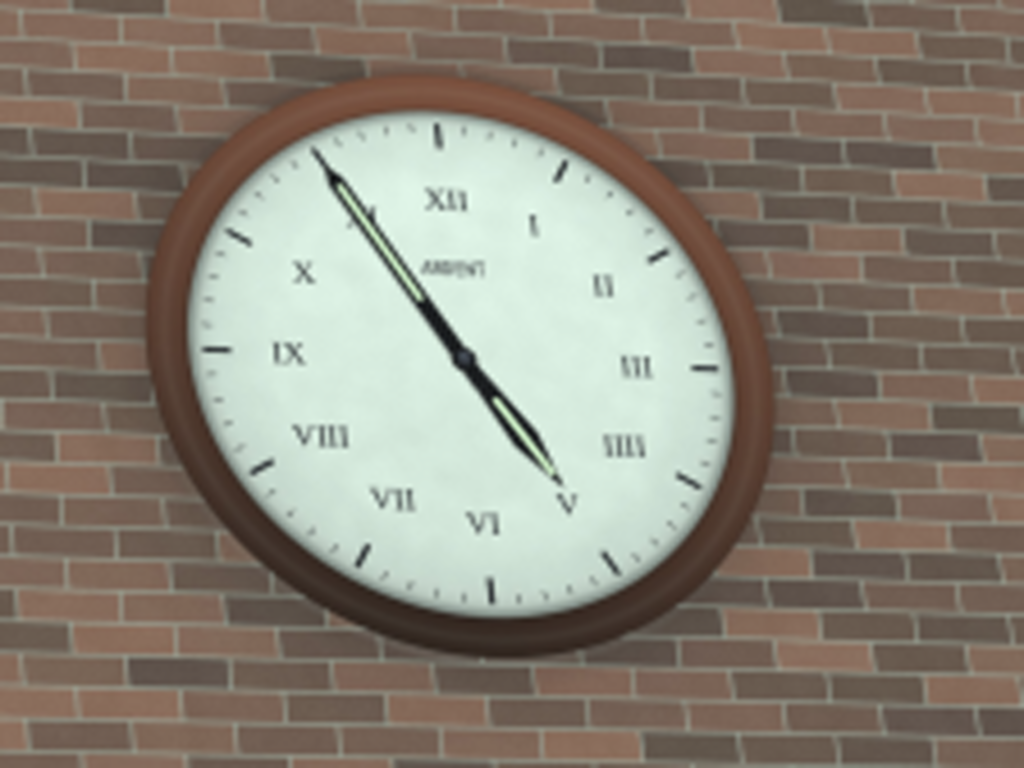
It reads 4h55
